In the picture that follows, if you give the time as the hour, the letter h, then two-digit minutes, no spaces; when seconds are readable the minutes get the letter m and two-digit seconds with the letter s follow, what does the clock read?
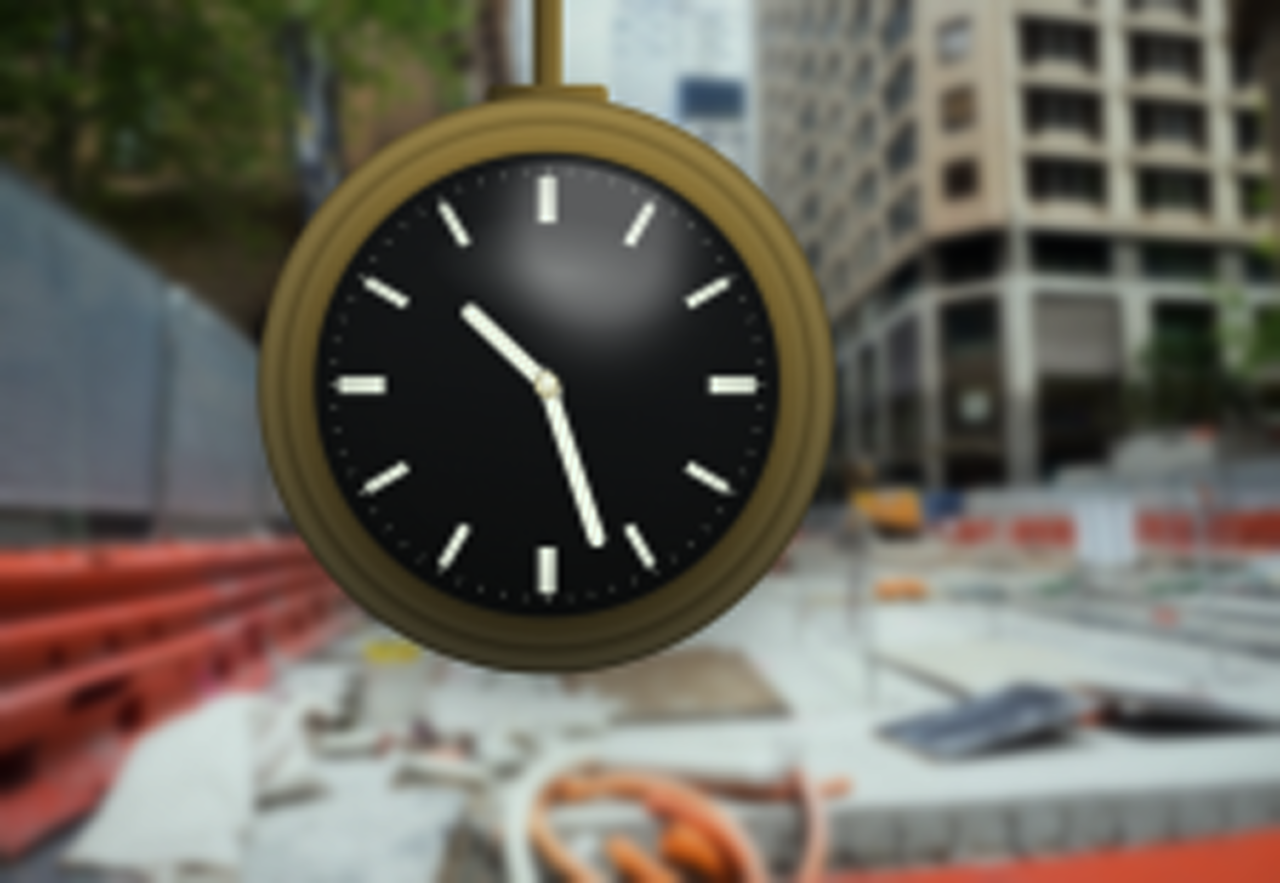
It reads 10h27
